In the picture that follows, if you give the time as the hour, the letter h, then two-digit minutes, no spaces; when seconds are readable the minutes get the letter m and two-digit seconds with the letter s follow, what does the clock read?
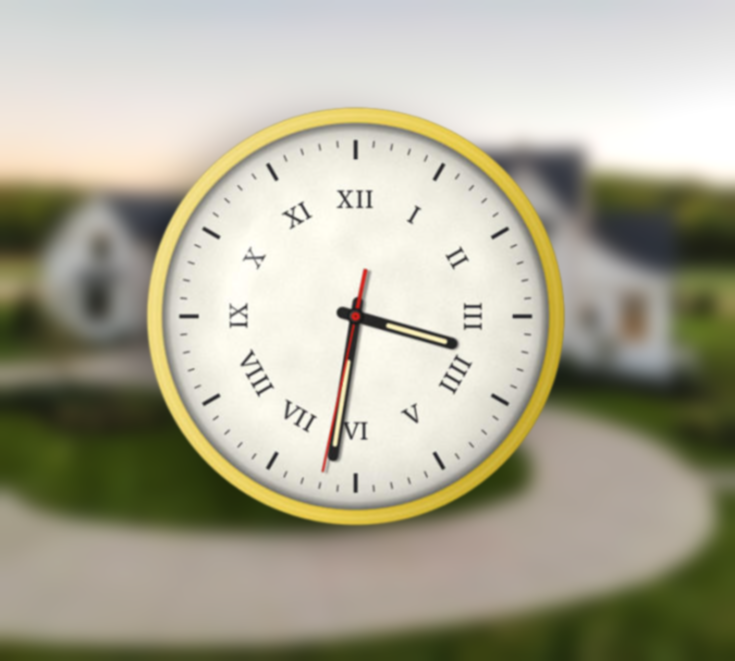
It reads 3h31m32s
